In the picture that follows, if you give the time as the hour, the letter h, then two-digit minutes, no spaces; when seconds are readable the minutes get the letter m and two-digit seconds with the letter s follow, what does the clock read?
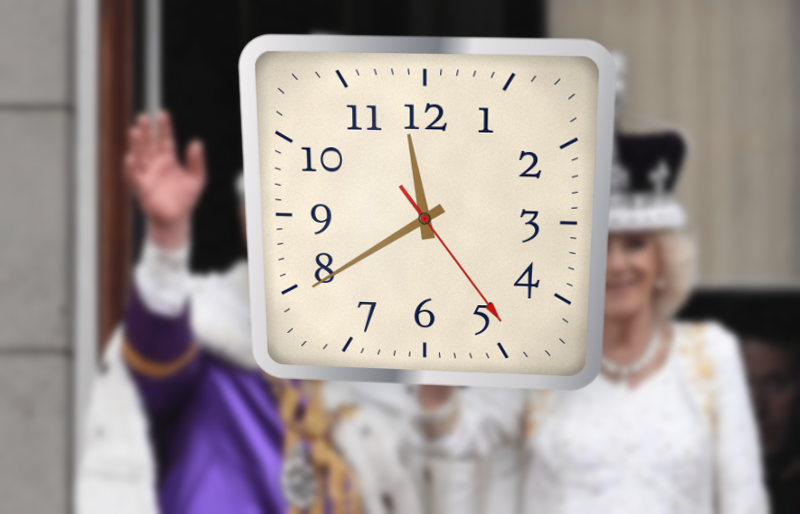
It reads 11h39m24s
